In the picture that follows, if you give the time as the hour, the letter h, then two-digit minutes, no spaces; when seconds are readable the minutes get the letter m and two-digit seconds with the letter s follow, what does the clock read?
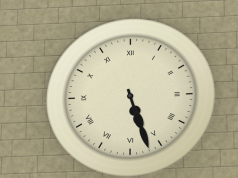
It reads 5h27
